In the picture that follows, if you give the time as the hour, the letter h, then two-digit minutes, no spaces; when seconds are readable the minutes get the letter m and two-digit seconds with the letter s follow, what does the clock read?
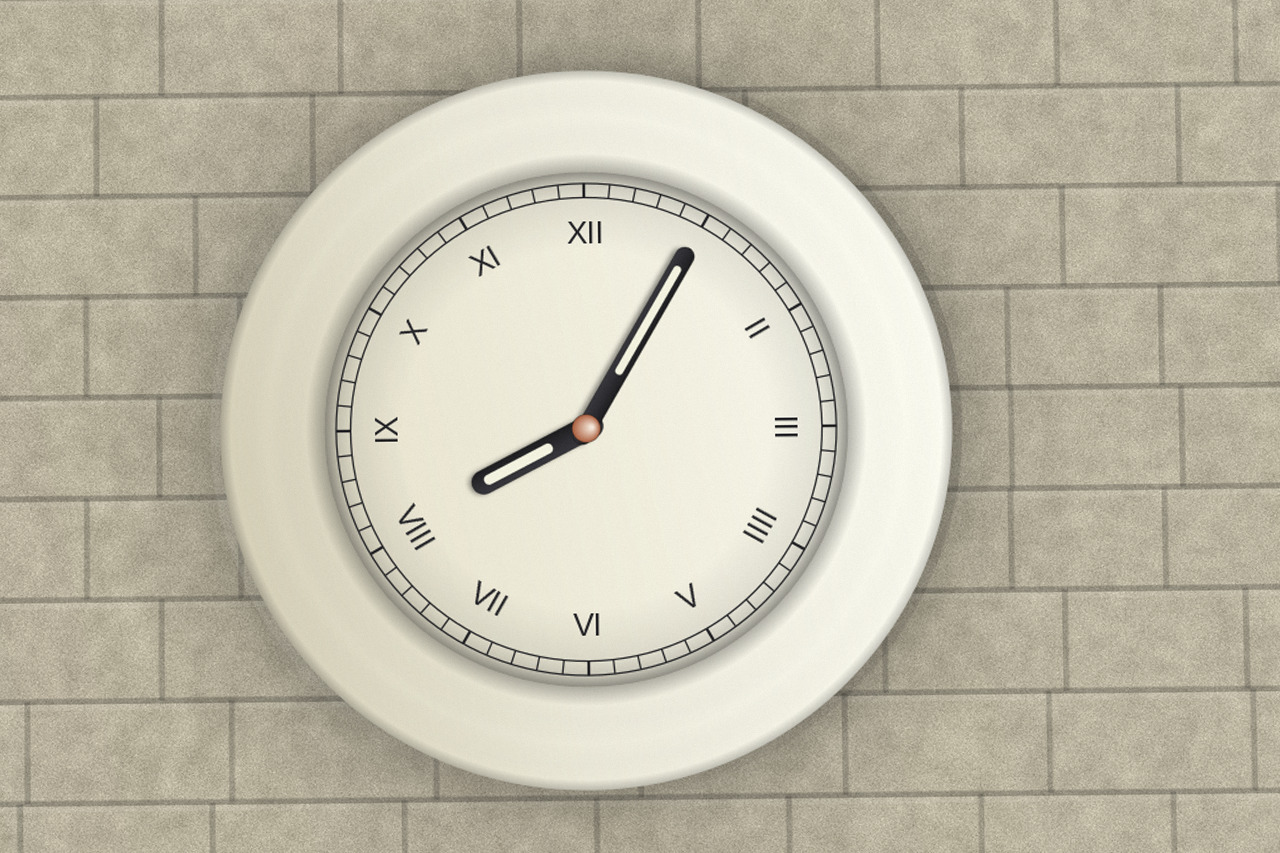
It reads 8h05
